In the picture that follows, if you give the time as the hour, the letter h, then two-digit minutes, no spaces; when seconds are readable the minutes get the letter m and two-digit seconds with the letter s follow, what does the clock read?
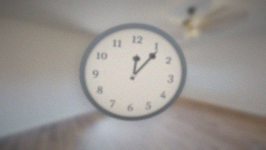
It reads 12h06
